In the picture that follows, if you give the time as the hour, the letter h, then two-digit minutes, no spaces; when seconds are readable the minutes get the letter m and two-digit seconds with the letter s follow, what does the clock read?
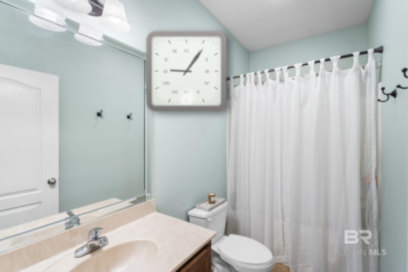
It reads 9h06
